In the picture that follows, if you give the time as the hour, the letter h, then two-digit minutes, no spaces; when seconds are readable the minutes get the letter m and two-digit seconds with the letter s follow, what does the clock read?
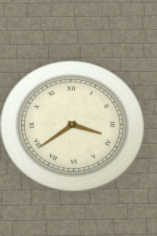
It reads 3h39
